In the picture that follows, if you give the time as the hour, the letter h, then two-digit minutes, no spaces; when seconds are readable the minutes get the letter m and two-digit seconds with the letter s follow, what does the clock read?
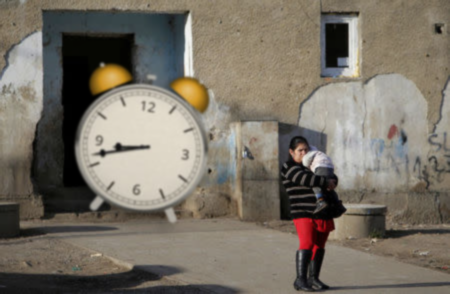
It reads 8h42
